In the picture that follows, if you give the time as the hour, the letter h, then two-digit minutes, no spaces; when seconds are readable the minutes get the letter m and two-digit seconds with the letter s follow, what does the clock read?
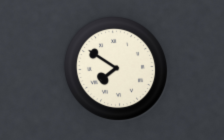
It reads 7h51
